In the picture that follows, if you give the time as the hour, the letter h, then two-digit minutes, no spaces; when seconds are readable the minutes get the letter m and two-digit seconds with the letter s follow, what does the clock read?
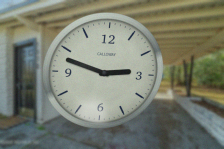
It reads 2h48
